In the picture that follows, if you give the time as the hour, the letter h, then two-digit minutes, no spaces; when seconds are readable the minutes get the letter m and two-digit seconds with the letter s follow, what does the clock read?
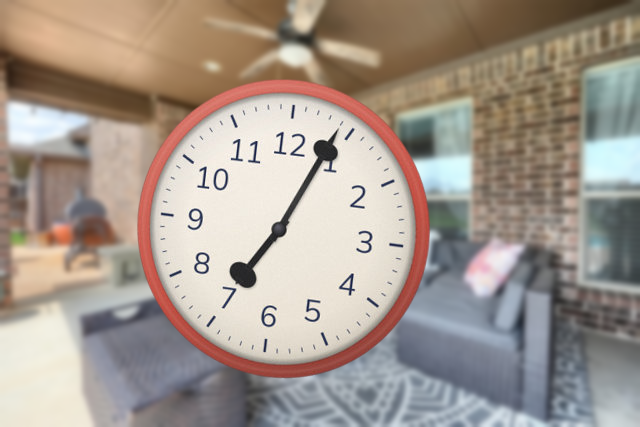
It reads 7h04
